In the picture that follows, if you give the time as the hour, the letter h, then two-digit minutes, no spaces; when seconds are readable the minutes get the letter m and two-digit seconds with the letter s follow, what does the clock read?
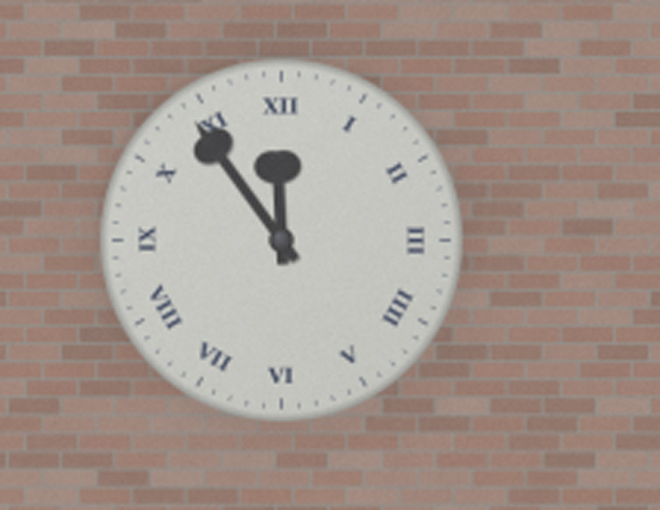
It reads 11h54
